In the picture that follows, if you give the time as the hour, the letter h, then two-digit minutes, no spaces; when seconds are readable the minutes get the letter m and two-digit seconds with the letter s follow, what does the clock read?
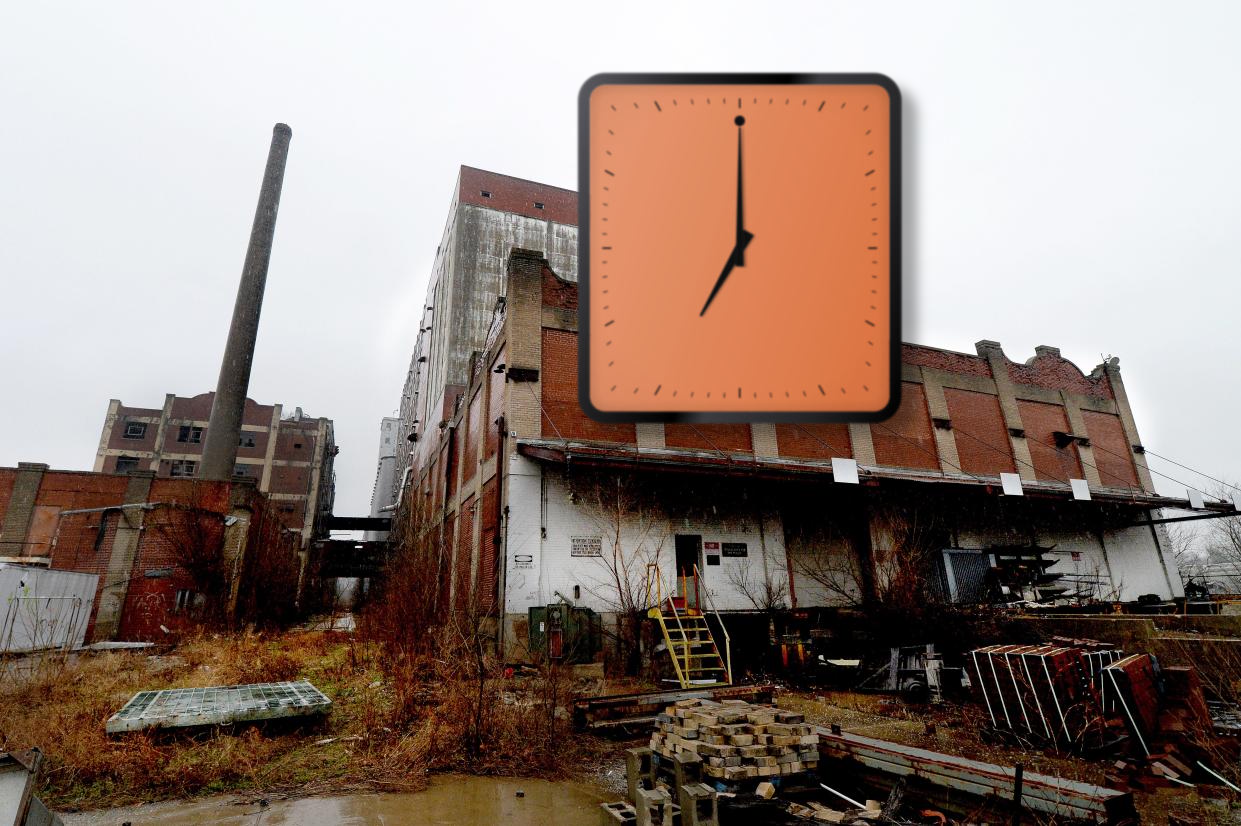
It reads 7h00
